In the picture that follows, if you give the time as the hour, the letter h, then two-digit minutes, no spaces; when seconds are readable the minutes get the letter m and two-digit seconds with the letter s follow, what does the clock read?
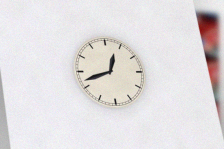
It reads 12h42
